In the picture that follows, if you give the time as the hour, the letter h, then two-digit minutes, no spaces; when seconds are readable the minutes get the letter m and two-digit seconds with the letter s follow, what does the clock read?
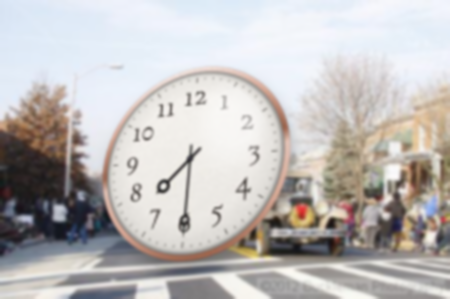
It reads 7h30
